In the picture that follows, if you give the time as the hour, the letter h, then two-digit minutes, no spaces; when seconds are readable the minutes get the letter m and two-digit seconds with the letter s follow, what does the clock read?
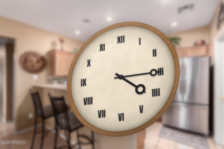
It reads 4h15
